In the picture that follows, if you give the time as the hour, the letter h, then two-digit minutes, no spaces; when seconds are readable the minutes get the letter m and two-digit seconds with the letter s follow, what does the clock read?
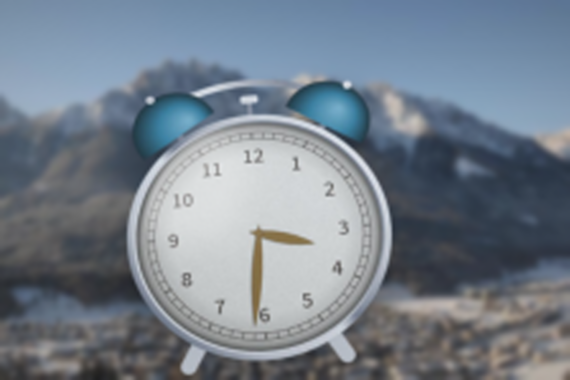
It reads 3h31
